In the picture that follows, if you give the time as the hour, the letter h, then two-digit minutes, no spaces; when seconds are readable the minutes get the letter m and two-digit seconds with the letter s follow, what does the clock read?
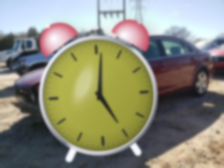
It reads 5h01
